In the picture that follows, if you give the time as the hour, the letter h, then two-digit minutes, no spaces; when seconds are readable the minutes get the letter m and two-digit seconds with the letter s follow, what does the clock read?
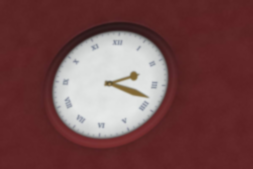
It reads 2h18
